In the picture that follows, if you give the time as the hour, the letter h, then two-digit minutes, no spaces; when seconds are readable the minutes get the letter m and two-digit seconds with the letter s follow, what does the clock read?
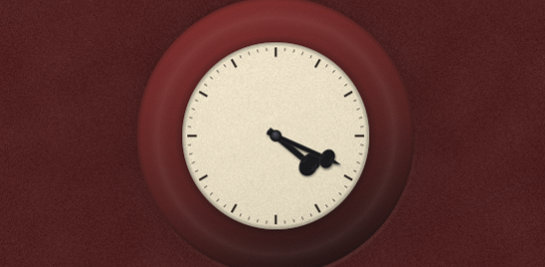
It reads 4h19
